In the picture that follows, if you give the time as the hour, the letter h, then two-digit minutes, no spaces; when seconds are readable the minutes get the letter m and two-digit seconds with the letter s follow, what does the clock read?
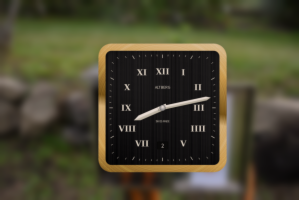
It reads 8h13
